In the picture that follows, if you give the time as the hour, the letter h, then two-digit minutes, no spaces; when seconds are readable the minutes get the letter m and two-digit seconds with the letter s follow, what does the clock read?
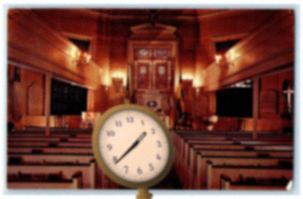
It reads 1h39
